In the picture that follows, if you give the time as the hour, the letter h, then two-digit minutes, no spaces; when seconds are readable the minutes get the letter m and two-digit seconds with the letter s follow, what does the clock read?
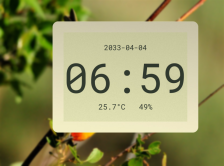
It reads 6h59
